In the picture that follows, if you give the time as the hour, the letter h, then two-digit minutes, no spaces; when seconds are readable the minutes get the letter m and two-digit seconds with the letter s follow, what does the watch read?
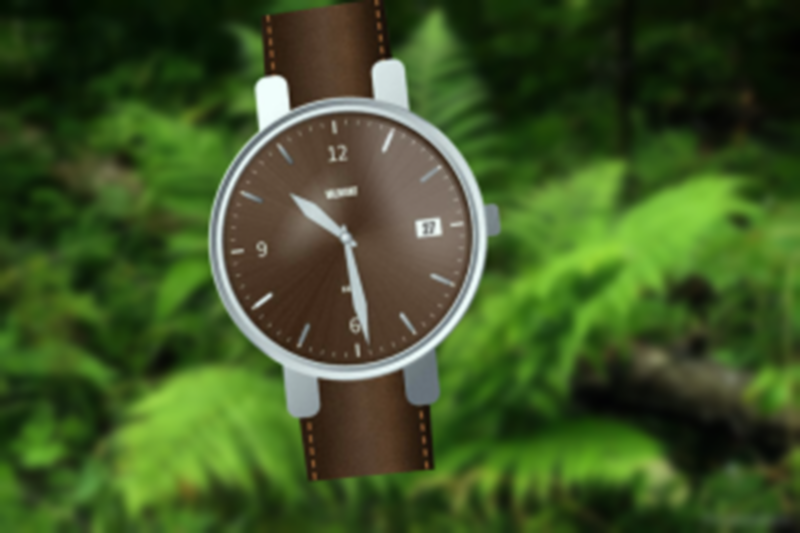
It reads 10h29
